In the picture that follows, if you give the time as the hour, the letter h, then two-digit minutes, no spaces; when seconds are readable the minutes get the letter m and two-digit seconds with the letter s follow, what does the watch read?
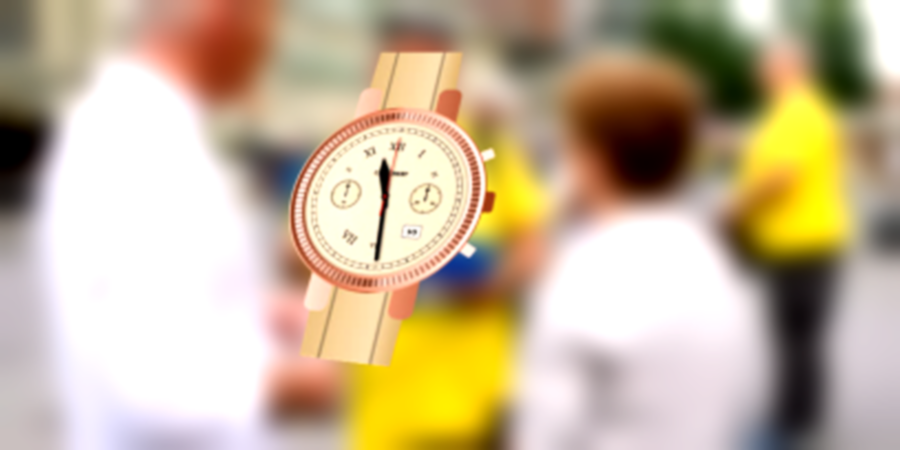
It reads 11h29
